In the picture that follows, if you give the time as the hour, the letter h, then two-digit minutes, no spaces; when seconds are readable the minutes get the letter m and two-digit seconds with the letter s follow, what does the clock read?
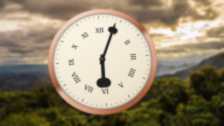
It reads 6h04
